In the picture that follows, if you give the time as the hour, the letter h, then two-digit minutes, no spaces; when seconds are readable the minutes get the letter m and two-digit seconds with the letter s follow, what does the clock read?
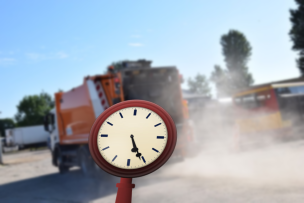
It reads 5h26
